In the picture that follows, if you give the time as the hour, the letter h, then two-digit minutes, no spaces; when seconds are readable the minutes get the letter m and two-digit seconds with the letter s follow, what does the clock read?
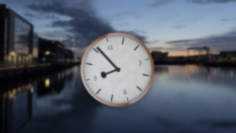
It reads 8h56
